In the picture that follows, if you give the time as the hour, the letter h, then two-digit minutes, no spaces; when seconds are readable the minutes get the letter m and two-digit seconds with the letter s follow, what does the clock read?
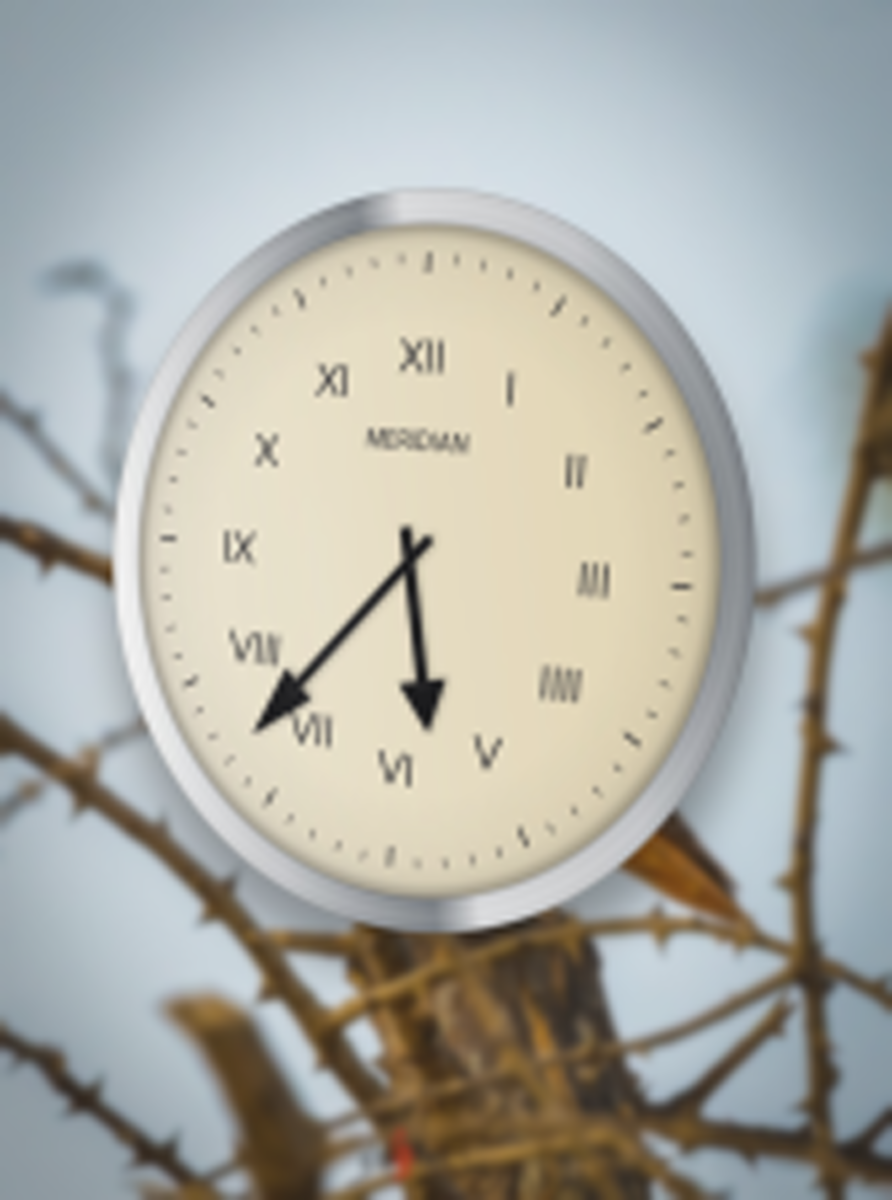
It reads 5h37
